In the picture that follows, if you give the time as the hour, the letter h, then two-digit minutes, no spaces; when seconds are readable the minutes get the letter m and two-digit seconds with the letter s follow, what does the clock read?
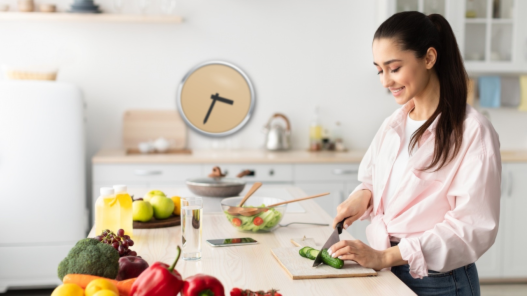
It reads 3h34
